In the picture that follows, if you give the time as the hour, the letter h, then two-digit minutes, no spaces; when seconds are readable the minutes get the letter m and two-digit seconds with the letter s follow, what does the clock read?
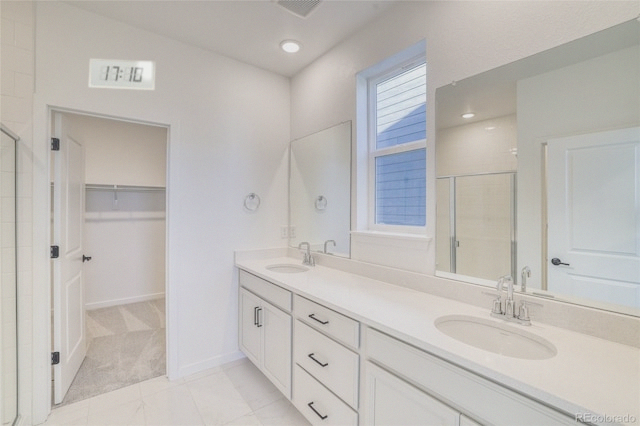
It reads 17h10
